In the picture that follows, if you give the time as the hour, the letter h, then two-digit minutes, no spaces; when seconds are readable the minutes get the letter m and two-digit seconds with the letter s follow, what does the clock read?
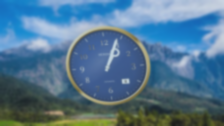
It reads 1h04
